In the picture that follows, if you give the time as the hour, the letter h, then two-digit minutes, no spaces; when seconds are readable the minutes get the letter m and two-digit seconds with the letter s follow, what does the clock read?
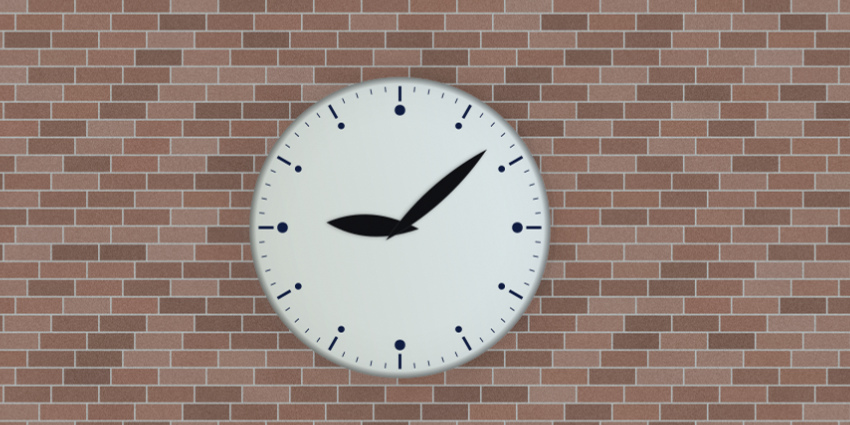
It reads 9h08
